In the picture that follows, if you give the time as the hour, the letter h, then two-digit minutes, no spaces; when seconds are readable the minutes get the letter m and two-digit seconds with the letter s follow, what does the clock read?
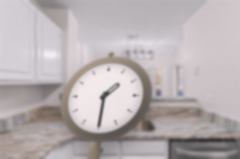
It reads 1h30
